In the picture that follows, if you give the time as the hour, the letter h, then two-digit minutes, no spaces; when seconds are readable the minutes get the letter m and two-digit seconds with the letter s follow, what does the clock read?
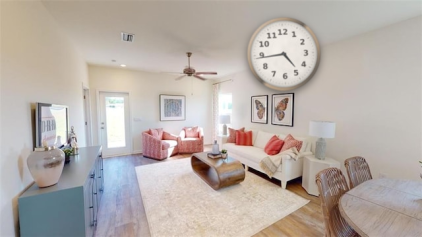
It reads 4h44
